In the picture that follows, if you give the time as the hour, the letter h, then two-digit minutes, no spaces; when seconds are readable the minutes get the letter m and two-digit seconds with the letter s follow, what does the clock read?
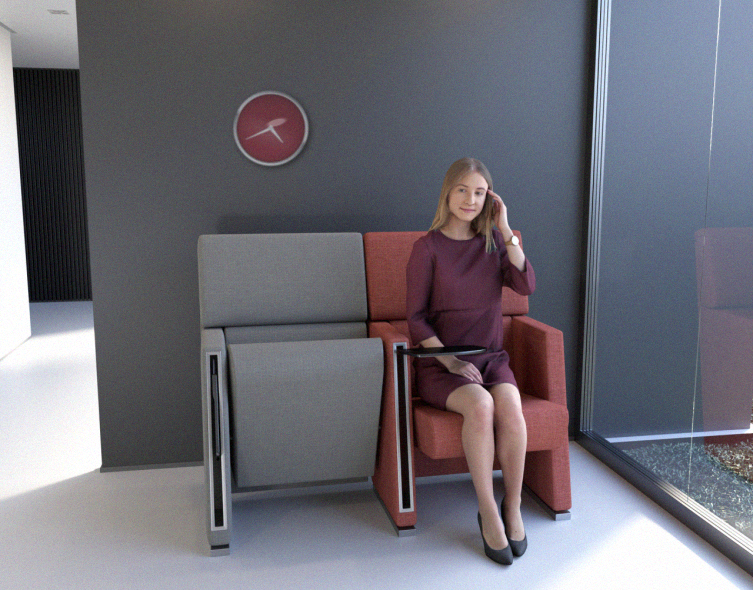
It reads 4h41
